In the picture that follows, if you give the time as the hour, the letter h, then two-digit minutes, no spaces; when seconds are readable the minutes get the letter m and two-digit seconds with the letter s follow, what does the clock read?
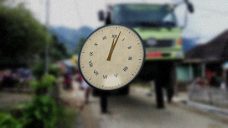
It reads 12h02
